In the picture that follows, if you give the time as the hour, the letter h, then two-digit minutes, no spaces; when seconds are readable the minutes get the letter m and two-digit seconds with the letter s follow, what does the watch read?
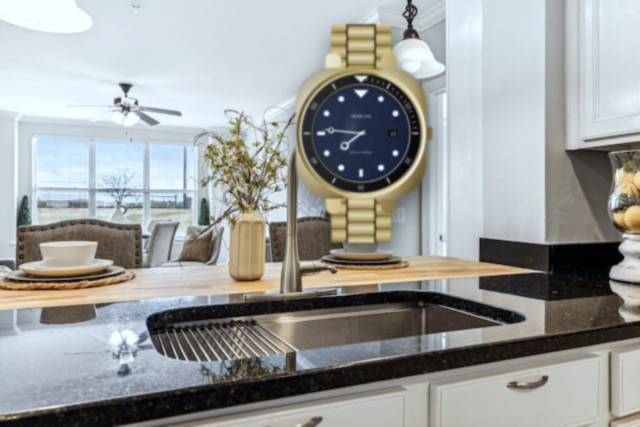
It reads 7h46
